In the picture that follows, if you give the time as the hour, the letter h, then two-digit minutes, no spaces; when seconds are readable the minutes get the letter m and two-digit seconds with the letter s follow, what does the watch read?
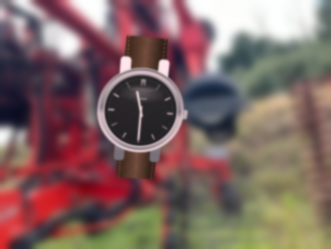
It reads 11h30
